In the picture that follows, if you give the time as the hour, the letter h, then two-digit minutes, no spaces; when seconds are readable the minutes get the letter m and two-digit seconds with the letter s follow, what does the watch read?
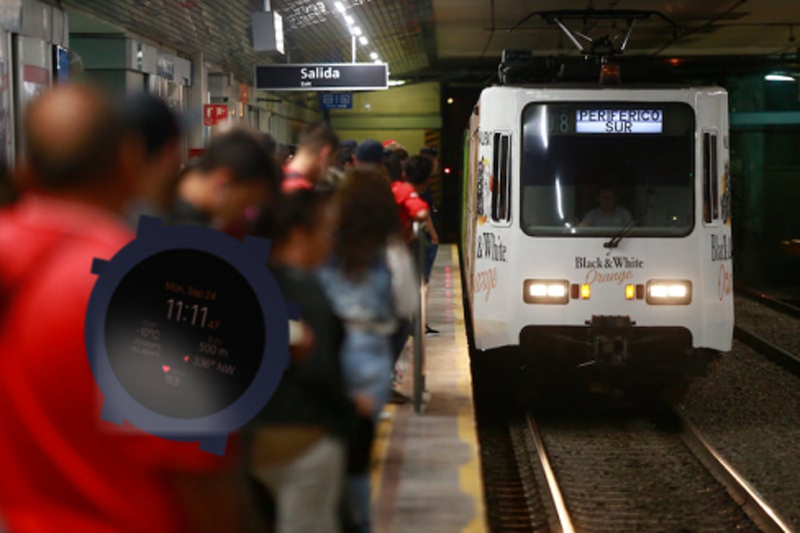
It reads 11h11
